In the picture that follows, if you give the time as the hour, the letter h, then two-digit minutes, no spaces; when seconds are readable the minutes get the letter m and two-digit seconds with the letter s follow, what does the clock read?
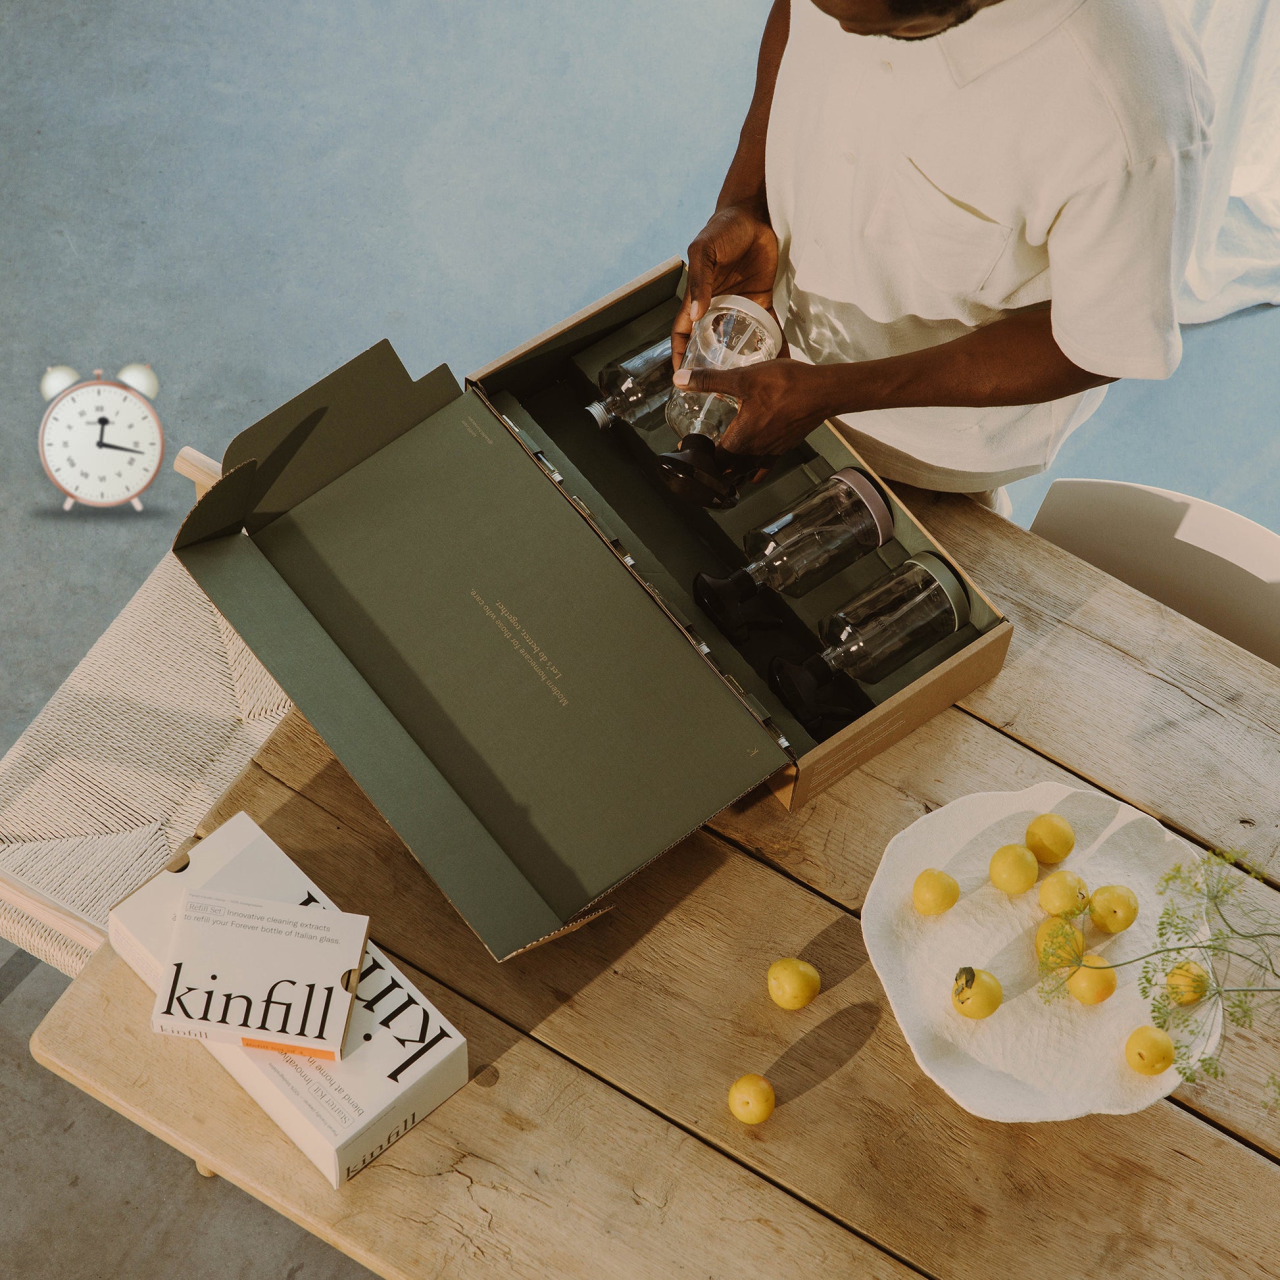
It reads 12h17
